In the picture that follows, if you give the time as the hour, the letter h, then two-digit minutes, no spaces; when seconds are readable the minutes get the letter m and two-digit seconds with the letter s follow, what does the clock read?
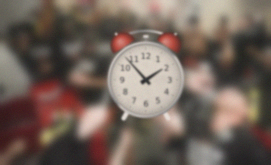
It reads 1h53
